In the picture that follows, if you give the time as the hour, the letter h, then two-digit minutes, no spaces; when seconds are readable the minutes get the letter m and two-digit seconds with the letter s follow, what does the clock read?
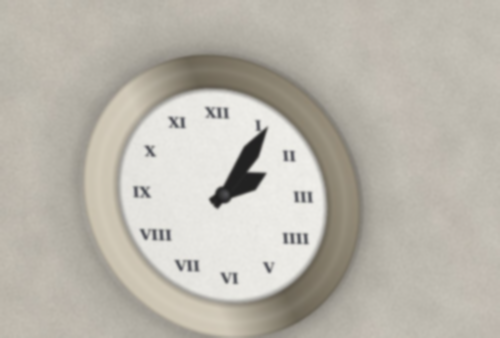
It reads 2h06
